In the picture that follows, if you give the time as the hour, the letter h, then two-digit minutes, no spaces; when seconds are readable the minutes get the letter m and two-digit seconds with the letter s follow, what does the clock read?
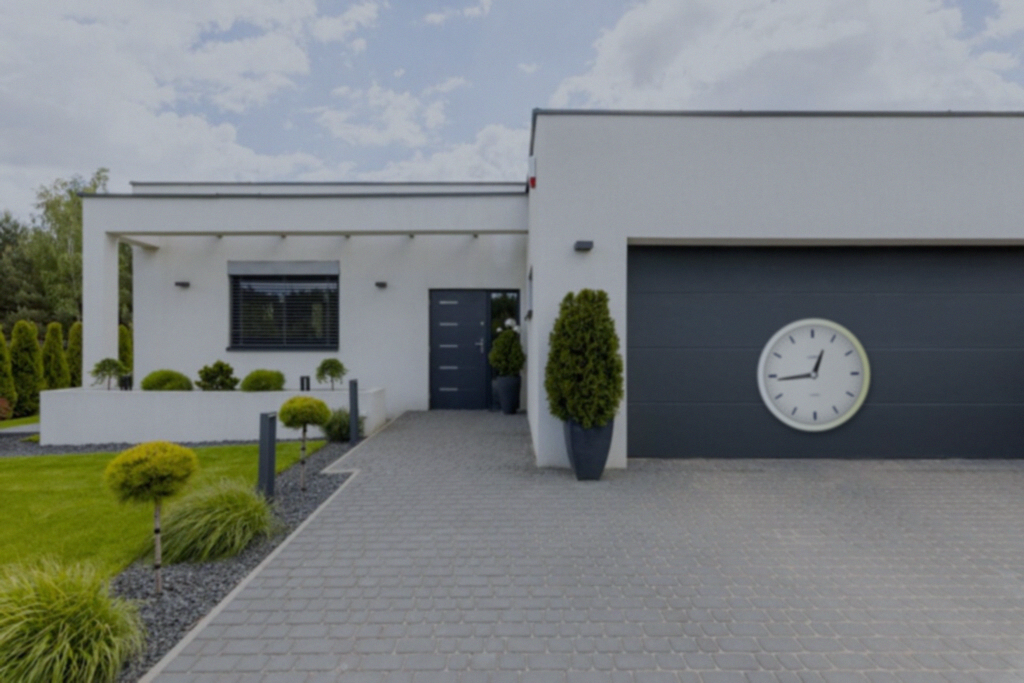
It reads 12h44
